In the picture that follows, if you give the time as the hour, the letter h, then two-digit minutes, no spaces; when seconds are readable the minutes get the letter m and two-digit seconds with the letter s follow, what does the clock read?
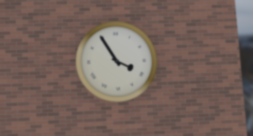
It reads 3h55
